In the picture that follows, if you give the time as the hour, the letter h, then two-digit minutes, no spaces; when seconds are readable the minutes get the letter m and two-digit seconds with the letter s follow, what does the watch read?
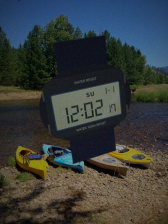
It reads 12h02m17s
